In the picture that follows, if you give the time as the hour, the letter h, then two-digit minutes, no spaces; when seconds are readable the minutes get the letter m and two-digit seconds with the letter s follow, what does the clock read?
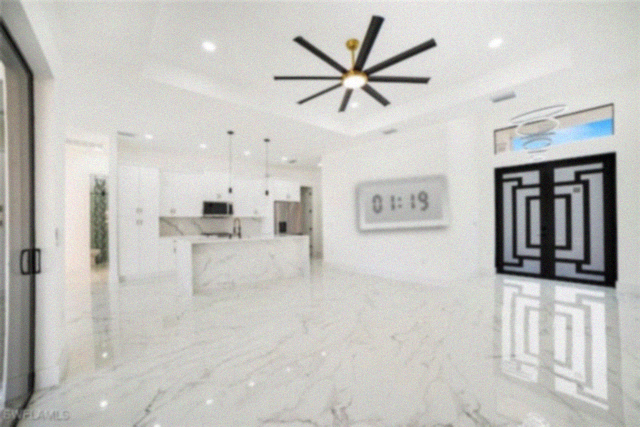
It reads 1h19
